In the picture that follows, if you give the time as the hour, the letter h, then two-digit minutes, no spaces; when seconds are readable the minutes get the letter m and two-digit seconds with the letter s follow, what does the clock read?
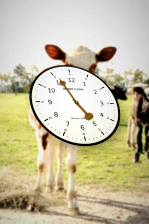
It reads 4h56
